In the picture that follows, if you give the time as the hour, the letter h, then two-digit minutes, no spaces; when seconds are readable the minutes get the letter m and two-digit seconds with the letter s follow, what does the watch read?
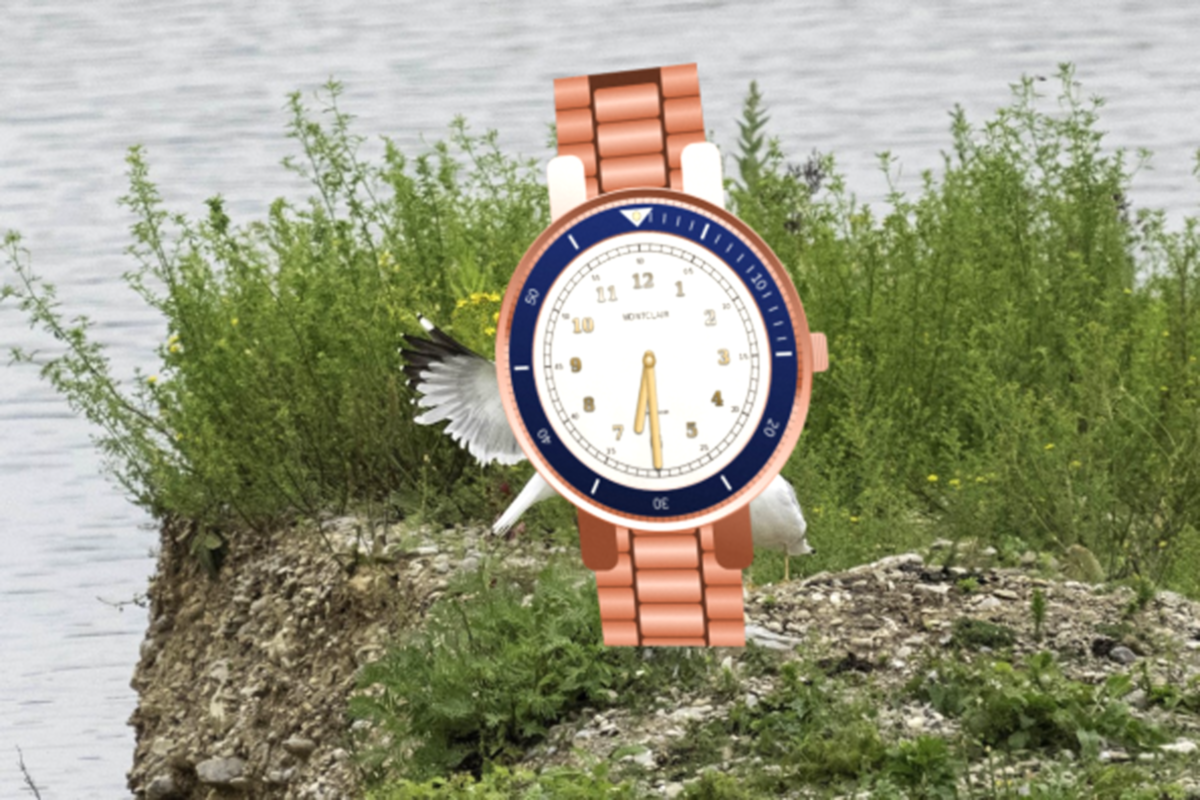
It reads 6h30
